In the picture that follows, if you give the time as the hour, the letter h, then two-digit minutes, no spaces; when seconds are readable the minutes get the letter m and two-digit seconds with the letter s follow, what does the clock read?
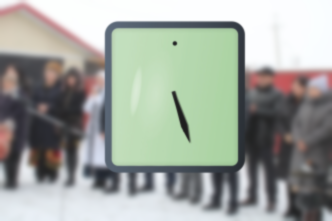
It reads 5h27
